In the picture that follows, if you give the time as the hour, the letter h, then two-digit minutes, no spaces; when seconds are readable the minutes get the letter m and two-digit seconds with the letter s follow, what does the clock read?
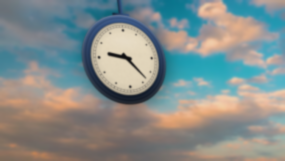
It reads 9h23
